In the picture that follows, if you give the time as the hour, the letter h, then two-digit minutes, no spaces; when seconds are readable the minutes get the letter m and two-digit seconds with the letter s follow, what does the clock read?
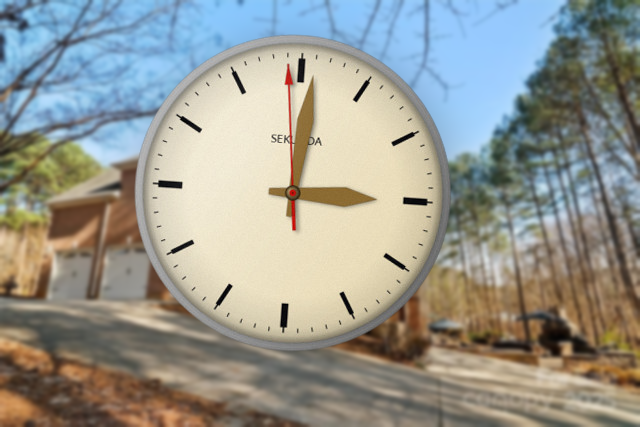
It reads 3h00m59s
